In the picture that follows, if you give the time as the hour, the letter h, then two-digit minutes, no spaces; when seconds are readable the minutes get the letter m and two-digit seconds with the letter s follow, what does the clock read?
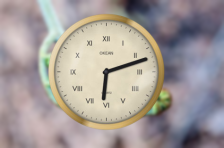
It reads 6h12
